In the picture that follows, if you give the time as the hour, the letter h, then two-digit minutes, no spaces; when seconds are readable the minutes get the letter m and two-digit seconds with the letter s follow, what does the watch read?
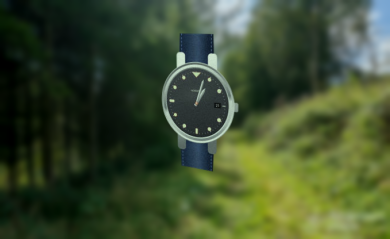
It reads 1h03
